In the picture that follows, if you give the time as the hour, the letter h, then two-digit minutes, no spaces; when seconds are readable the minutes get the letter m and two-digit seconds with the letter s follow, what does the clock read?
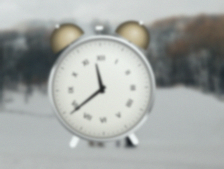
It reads 11h39
